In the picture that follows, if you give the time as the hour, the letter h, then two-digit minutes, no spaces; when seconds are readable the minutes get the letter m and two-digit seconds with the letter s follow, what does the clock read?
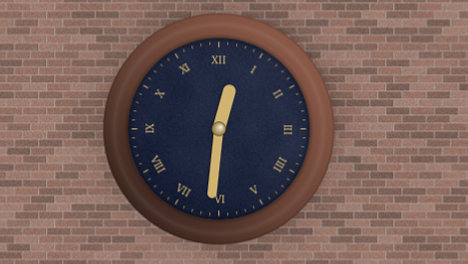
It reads 12h31
